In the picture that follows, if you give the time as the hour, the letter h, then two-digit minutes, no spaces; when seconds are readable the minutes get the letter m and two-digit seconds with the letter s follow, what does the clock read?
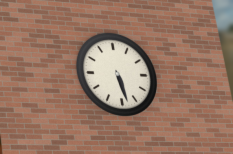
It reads 5h28
